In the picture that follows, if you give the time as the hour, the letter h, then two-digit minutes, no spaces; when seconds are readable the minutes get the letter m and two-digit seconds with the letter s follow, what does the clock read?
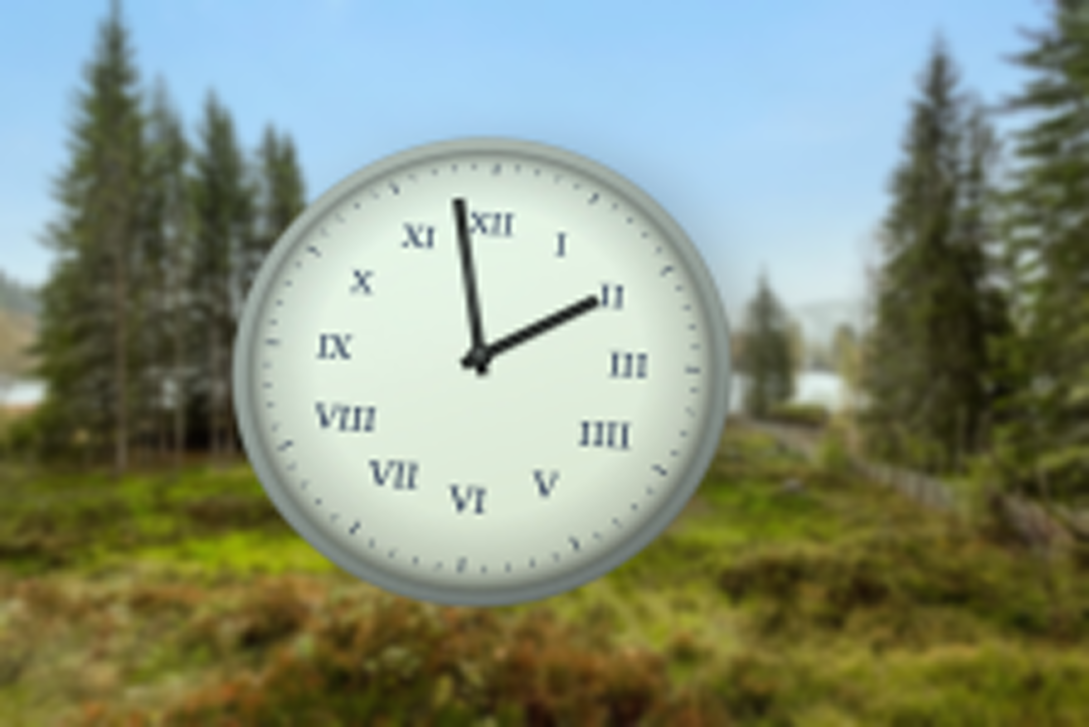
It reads 1h58
